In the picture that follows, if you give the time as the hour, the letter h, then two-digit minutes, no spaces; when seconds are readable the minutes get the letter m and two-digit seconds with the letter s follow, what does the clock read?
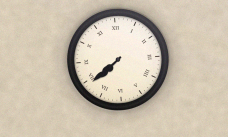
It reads 7h39
